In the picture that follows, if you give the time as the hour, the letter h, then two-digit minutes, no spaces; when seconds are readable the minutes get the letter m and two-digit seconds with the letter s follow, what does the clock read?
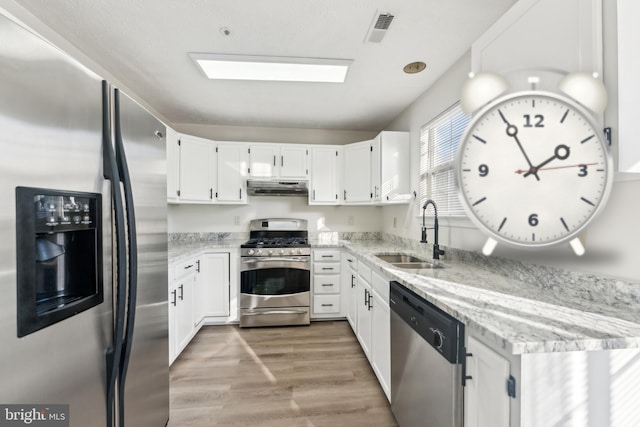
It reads 1h55m14s
